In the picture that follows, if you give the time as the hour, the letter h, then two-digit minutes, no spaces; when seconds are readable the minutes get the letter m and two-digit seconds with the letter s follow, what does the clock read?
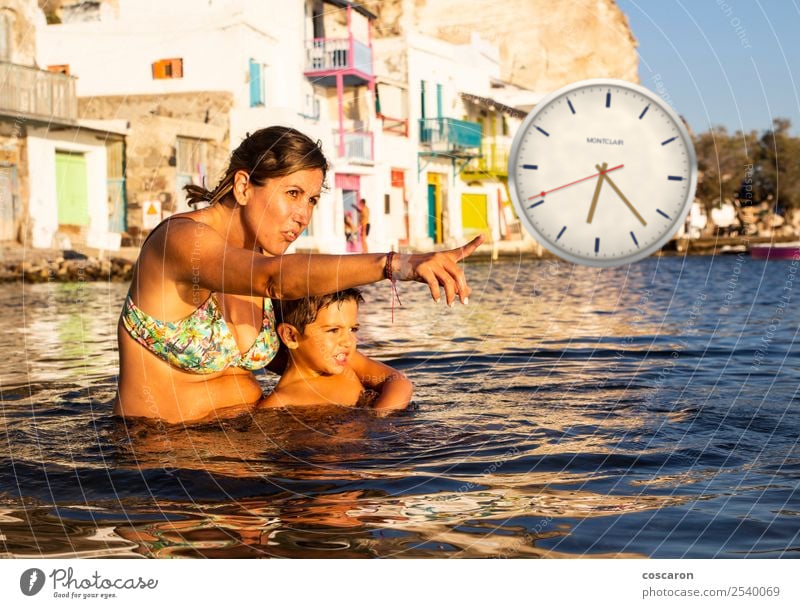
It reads 6h22m41s
